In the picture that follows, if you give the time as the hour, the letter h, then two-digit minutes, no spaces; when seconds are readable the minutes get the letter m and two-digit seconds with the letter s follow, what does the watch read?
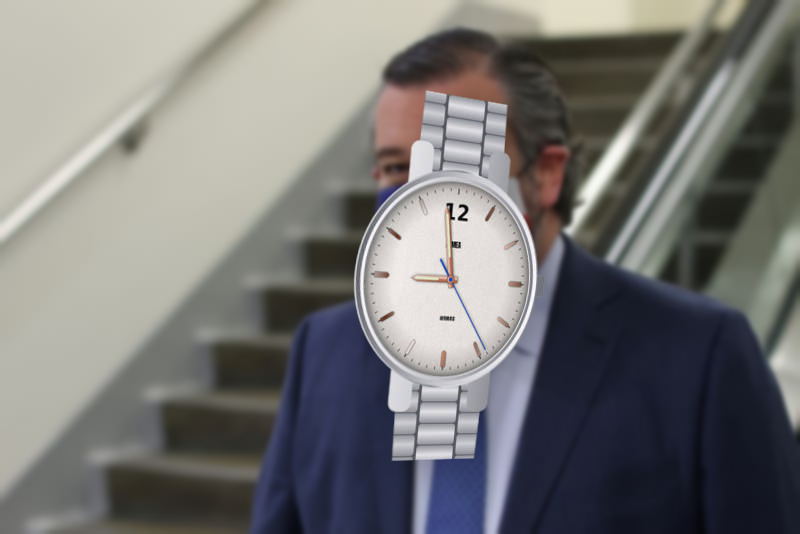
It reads 8h58m24s
